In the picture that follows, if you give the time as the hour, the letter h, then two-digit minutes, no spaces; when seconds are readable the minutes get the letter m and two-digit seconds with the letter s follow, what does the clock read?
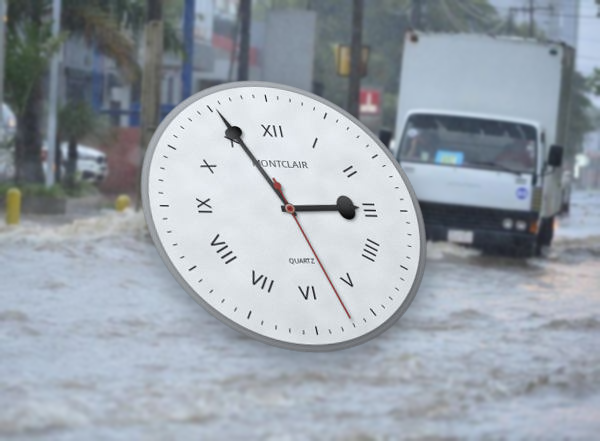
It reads 2h55m27s
